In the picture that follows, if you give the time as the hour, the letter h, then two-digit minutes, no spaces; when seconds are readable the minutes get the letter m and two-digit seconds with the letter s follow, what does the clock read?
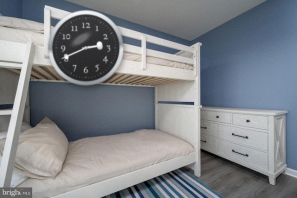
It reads 2h41
